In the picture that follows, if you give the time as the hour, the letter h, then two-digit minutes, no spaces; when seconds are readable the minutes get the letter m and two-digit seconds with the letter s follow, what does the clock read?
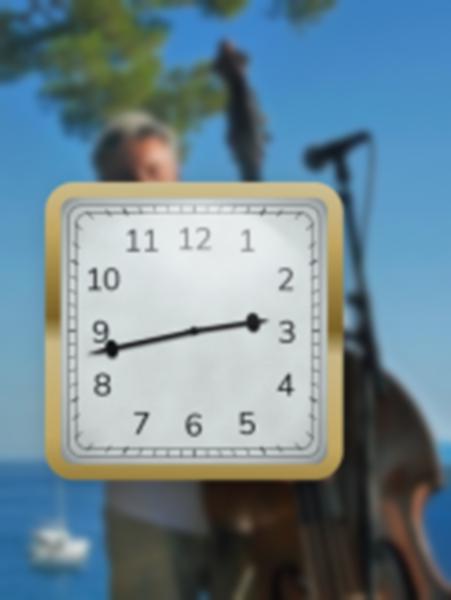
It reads 2h43
